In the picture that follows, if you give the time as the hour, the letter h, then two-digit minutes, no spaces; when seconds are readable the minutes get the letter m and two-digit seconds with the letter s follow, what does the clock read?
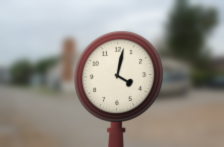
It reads 4h02
